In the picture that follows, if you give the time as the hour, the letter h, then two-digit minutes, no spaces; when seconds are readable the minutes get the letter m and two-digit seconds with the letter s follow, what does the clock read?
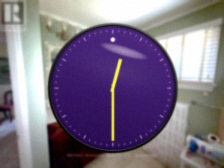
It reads 12h30
